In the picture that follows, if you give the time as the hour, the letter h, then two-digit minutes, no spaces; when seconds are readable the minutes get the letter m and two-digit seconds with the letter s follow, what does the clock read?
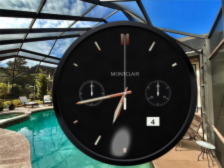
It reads 6h43
